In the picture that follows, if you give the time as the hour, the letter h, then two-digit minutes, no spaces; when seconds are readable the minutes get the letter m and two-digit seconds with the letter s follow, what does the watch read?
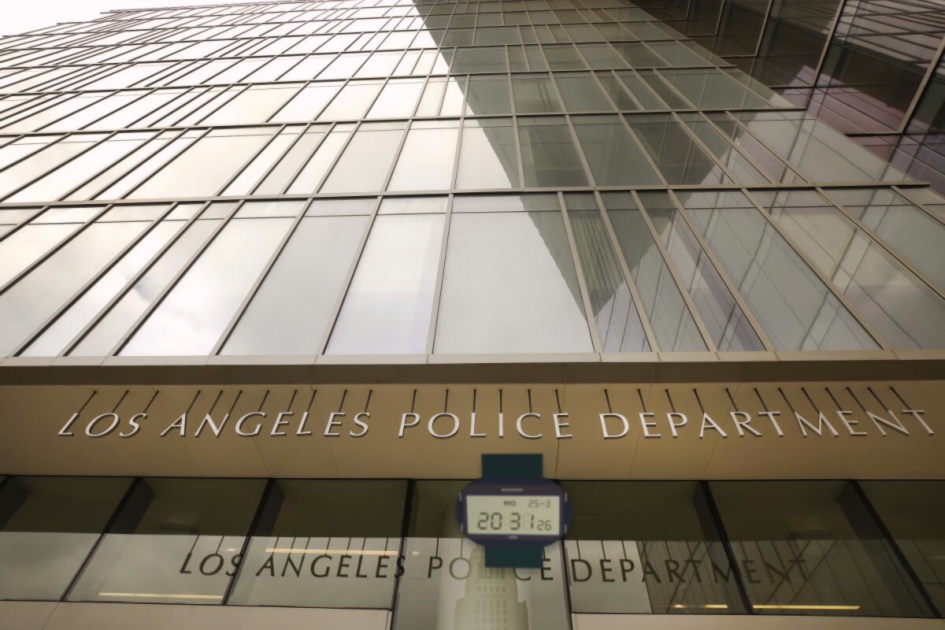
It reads 20h31m26s
